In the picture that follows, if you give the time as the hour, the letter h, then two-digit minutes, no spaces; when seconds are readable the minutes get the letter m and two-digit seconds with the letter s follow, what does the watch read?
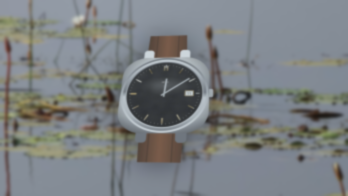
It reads 12h09
